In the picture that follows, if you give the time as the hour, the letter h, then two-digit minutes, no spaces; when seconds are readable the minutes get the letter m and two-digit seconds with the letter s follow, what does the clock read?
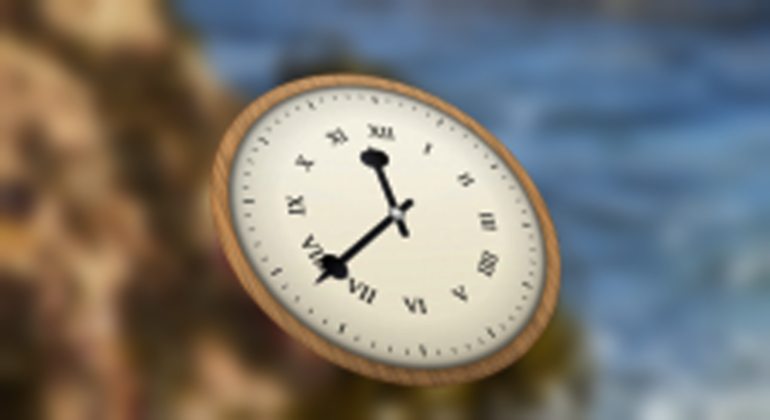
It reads 11h38
